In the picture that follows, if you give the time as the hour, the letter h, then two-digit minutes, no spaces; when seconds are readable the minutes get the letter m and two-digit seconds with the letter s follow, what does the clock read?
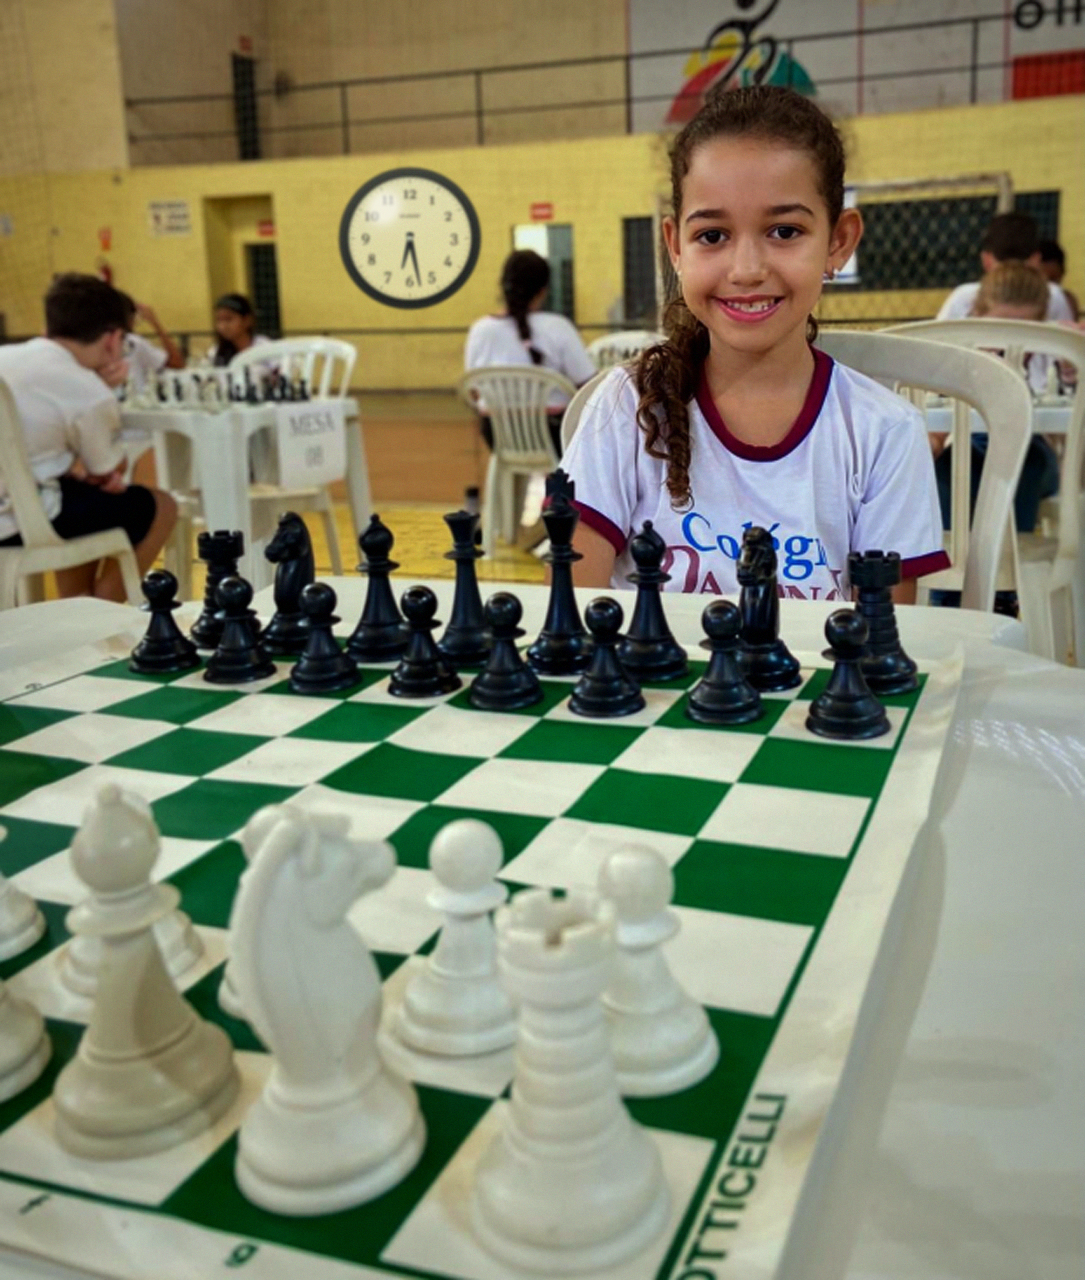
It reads 6h28
